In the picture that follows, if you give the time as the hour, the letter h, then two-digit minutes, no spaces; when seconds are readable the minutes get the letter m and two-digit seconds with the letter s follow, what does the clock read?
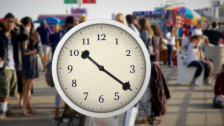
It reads 10h21
